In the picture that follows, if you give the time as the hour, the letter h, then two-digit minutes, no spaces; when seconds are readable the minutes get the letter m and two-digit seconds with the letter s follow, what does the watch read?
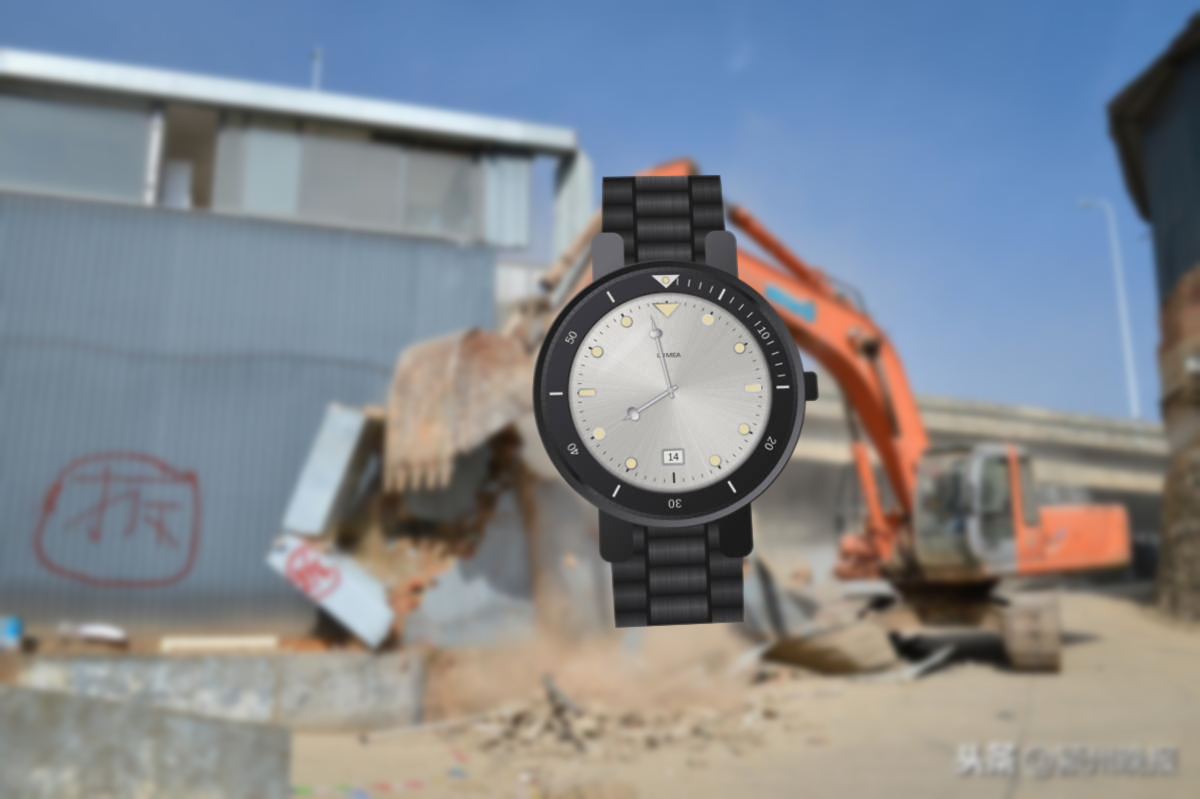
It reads 7h58
